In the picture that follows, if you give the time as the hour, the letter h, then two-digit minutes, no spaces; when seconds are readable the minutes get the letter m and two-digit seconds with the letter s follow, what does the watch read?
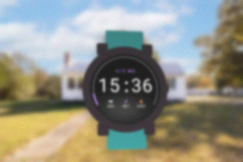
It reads 15h36
